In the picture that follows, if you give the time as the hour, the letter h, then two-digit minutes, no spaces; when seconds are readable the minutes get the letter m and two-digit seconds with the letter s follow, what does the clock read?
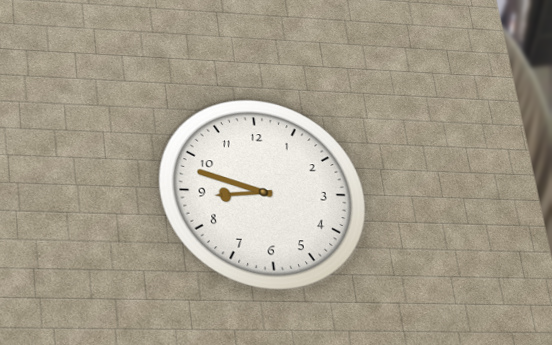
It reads 8h48
